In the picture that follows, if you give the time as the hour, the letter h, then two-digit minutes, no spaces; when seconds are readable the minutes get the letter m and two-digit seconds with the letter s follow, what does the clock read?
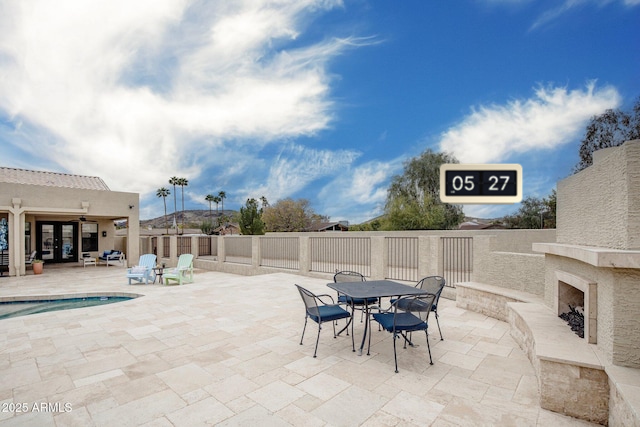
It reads 5h27
